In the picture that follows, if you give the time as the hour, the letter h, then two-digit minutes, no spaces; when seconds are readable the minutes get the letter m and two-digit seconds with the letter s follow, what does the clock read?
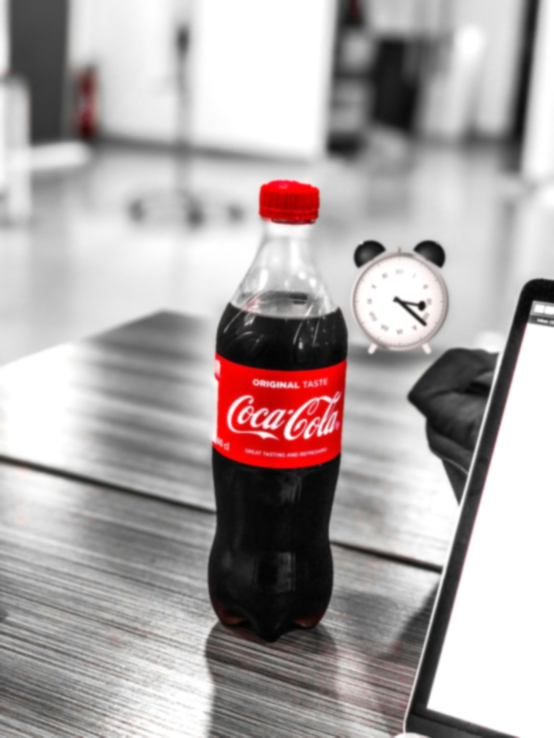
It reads 3h22
